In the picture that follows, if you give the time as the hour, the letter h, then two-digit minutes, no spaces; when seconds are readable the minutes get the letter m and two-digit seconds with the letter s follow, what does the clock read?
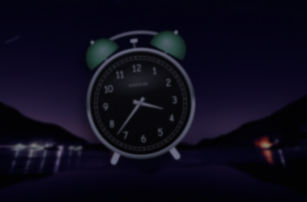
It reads 3h37
